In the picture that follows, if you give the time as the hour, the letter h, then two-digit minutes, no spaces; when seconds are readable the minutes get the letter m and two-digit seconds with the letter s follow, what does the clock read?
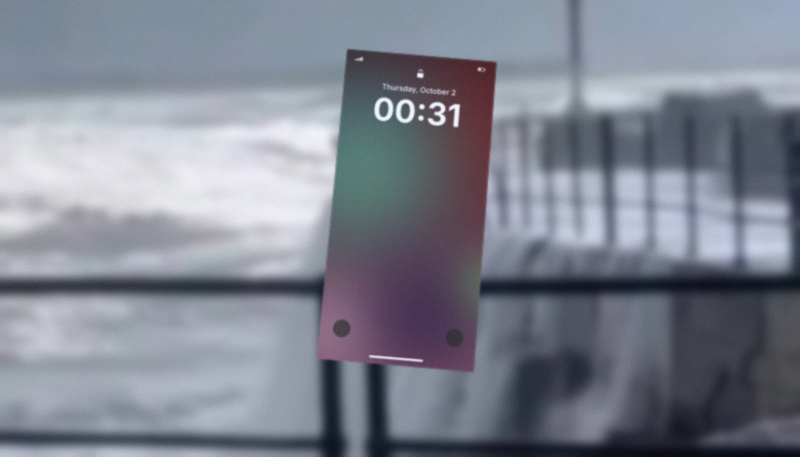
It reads 0h31
